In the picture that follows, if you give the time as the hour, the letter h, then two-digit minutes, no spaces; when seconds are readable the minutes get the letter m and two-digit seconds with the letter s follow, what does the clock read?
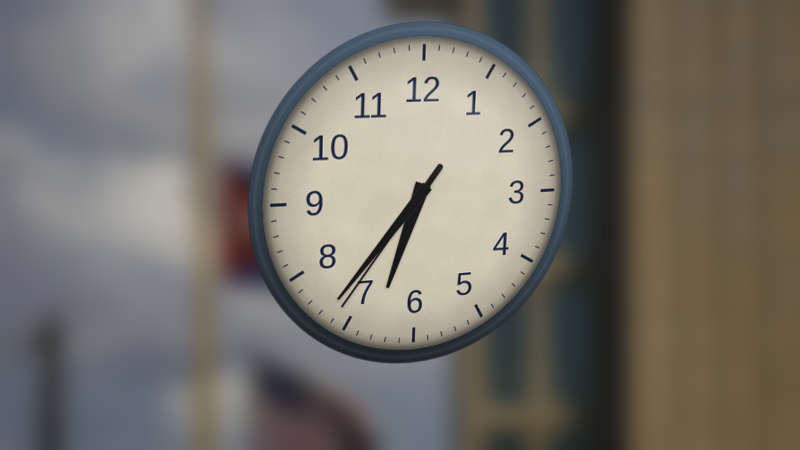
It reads 6h36m36s
